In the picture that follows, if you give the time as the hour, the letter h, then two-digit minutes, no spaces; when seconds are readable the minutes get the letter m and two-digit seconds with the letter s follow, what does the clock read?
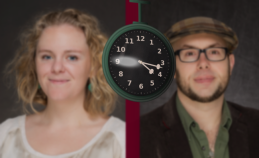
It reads 4h17
